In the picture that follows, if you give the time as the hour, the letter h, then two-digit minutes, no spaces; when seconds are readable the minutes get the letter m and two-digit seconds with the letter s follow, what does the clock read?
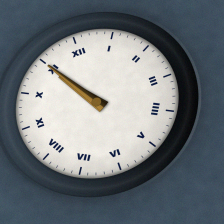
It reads 10h55
